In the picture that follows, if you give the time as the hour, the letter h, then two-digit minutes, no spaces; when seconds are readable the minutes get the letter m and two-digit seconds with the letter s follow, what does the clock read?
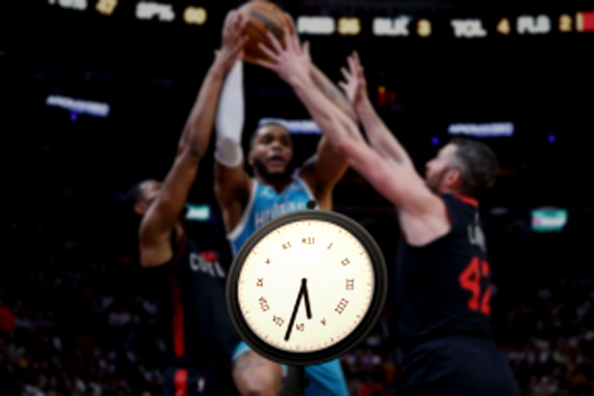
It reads 5h32
